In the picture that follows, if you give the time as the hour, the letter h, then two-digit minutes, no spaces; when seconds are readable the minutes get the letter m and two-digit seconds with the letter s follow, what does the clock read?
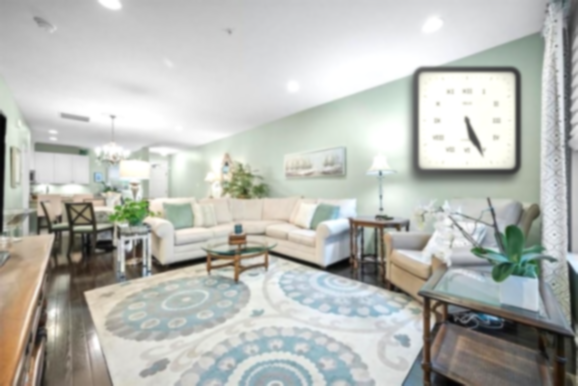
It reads 5h26
